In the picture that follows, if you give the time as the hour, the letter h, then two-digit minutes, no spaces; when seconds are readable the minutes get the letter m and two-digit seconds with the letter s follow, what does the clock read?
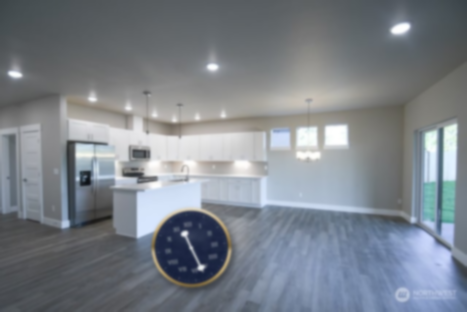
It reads 11h27
